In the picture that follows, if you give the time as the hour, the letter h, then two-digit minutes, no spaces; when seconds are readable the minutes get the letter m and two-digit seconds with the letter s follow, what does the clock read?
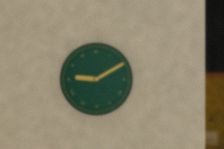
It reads 9h10
